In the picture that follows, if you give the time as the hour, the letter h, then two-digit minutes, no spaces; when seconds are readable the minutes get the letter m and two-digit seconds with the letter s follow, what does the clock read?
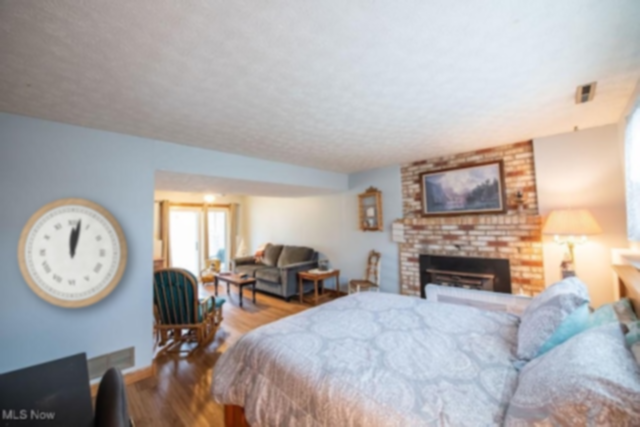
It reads 12h02
